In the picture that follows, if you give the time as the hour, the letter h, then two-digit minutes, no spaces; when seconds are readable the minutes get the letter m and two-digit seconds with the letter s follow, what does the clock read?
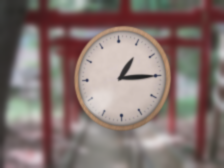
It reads 1h15
